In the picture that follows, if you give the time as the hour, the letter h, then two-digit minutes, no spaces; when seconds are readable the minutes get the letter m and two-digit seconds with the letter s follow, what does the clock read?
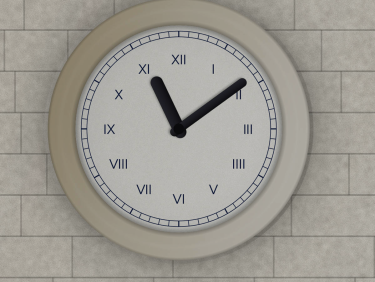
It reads 11h09
